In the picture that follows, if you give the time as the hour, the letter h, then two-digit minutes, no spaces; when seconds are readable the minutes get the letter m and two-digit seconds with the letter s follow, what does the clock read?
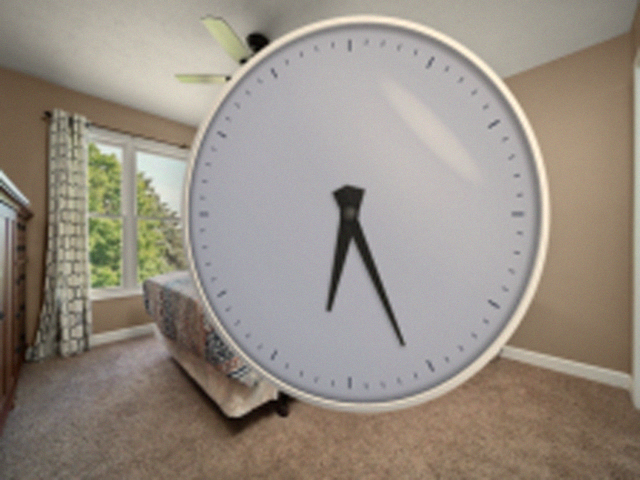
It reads 6h26
